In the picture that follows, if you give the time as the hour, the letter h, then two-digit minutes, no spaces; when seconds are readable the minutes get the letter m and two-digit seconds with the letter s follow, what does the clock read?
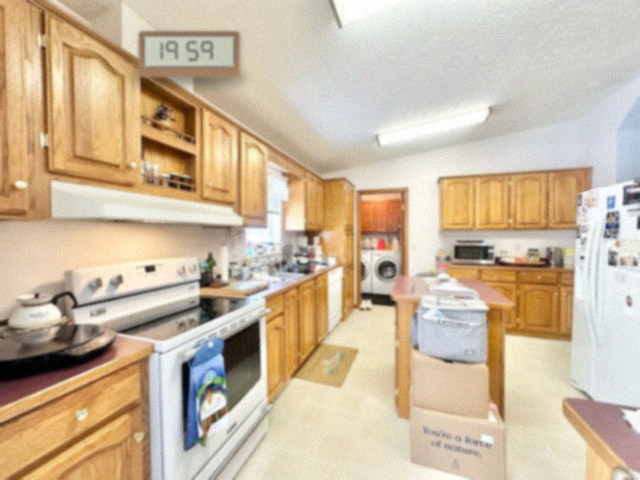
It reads 19h59
